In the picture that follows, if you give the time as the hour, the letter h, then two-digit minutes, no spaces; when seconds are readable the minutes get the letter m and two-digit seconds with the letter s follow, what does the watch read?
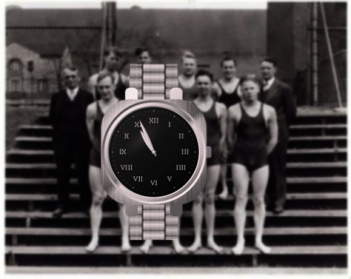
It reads 10h56
